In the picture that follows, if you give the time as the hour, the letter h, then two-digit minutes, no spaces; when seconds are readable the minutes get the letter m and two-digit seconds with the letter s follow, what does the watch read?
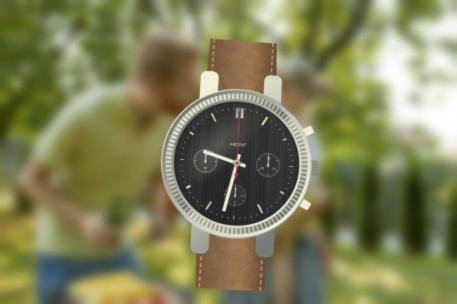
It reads 9h32
